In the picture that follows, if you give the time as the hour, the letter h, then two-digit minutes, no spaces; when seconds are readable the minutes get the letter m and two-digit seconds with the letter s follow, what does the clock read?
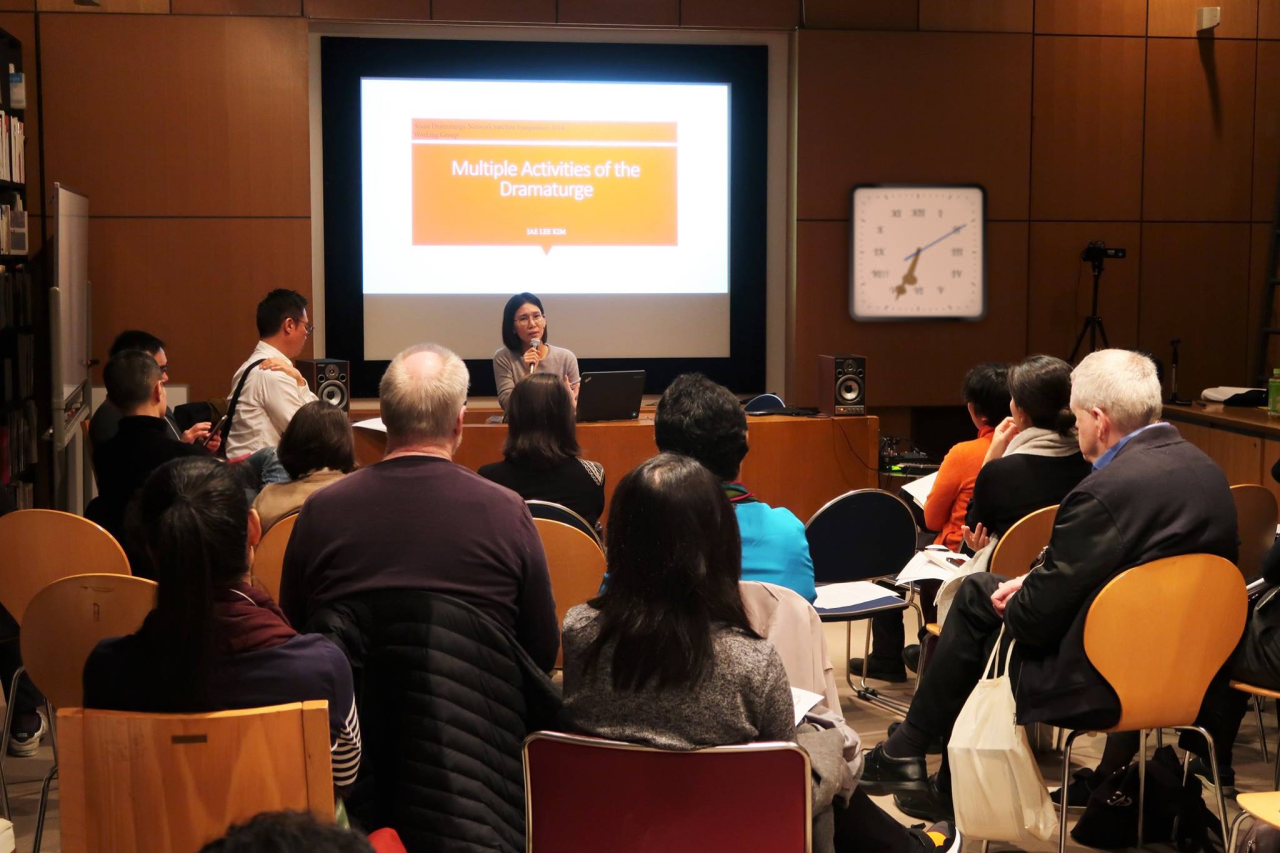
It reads 6h34m10s
